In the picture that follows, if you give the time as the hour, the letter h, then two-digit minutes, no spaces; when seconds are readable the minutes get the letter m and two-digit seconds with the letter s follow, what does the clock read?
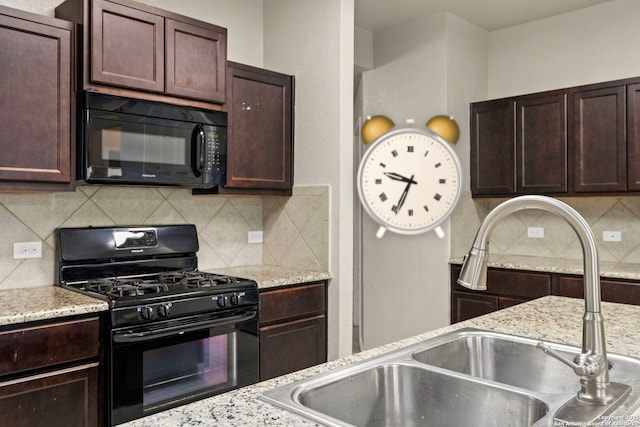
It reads 9h34
